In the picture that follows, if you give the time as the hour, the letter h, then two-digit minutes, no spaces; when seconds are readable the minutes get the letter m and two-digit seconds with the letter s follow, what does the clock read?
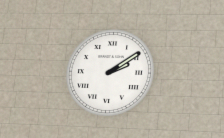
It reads 2h09
